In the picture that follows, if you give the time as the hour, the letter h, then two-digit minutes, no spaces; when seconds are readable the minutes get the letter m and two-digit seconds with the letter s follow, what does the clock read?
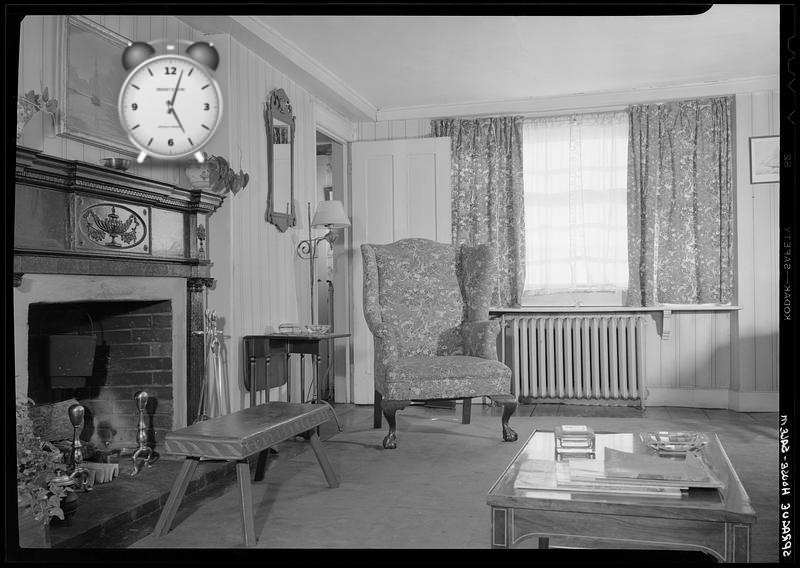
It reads 5h03
